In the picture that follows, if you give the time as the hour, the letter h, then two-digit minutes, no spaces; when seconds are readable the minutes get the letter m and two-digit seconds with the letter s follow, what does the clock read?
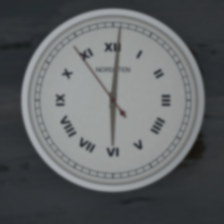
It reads 6h00m54s
